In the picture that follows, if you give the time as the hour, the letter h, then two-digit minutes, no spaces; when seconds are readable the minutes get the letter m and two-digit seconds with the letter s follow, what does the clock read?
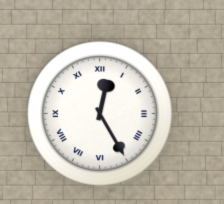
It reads 12h25
